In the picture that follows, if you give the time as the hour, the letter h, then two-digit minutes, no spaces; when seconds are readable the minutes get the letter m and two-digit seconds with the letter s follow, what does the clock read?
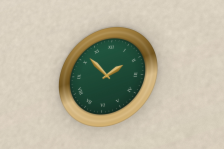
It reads 1h52
